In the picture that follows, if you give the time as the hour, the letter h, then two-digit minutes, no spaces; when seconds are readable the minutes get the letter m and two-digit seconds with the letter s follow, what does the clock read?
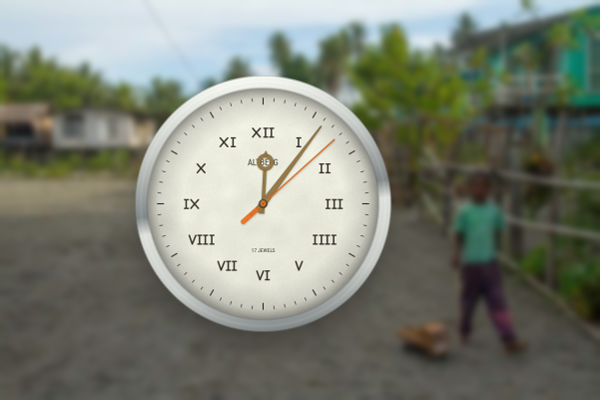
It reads 12h06m08s
